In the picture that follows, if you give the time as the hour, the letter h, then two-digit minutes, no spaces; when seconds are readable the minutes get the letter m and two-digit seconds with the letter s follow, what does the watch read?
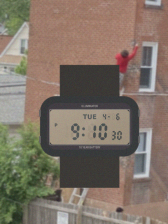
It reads 9h10m30s
